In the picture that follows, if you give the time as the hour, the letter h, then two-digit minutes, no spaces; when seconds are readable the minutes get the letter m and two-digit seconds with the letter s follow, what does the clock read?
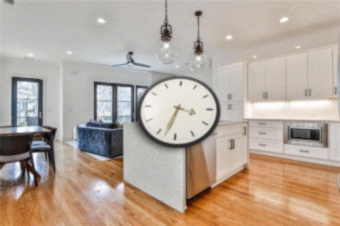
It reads 3h33
